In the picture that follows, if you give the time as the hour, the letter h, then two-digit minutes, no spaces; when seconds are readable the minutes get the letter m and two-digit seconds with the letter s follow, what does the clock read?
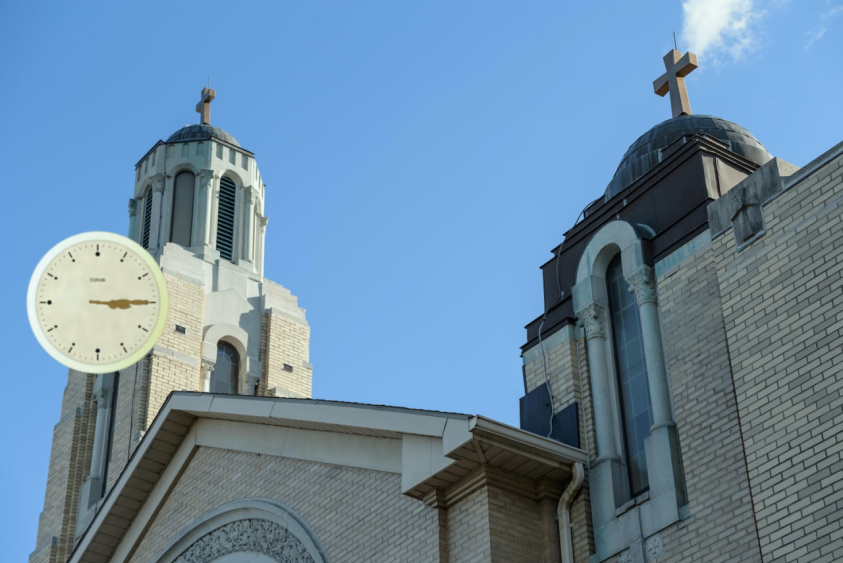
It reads 3h15
